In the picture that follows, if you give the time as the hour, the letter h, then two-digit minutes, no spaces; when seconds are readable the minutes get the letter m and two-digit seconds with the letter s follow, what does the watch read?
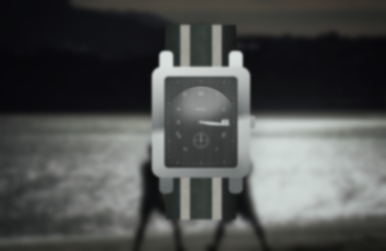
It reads 3h16
